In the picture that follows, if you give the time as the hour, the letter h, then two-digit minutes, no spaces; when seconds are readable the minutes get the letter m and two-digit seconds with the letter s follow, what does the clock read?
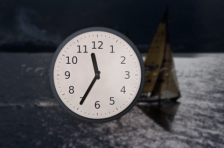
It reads 11h35
